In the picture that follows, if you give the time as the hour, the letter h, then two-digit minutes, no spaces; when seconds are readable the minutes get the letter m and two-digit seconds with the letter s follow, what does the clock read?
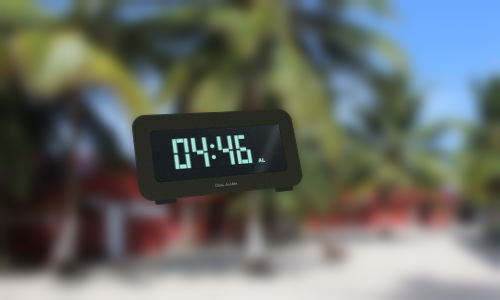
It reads 4h46
